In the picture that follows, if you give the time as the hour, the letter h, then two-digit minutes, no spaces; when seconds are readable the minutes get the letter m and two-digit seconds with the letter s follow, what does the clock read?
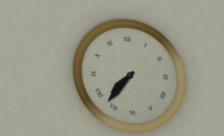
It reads 7h37
